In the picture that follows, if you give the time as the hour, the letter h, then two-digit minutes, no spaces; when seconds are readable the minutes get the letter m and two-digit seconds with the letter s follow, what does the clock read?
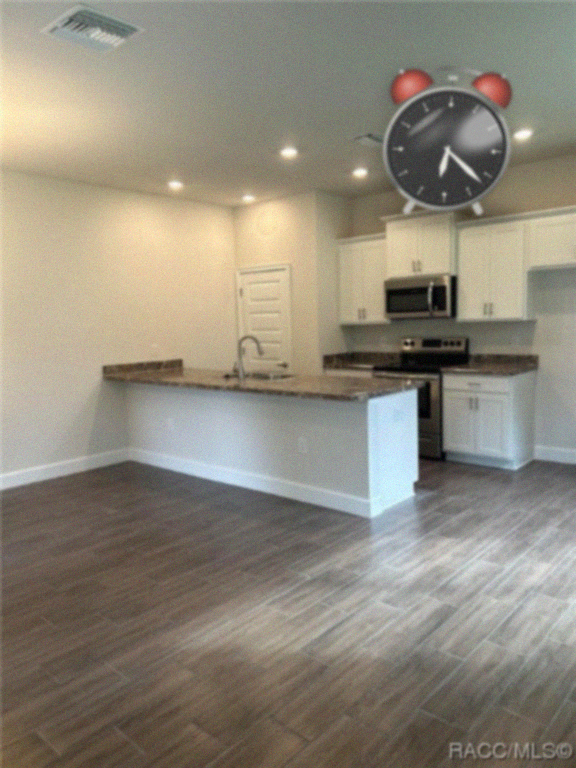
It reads 6h22
